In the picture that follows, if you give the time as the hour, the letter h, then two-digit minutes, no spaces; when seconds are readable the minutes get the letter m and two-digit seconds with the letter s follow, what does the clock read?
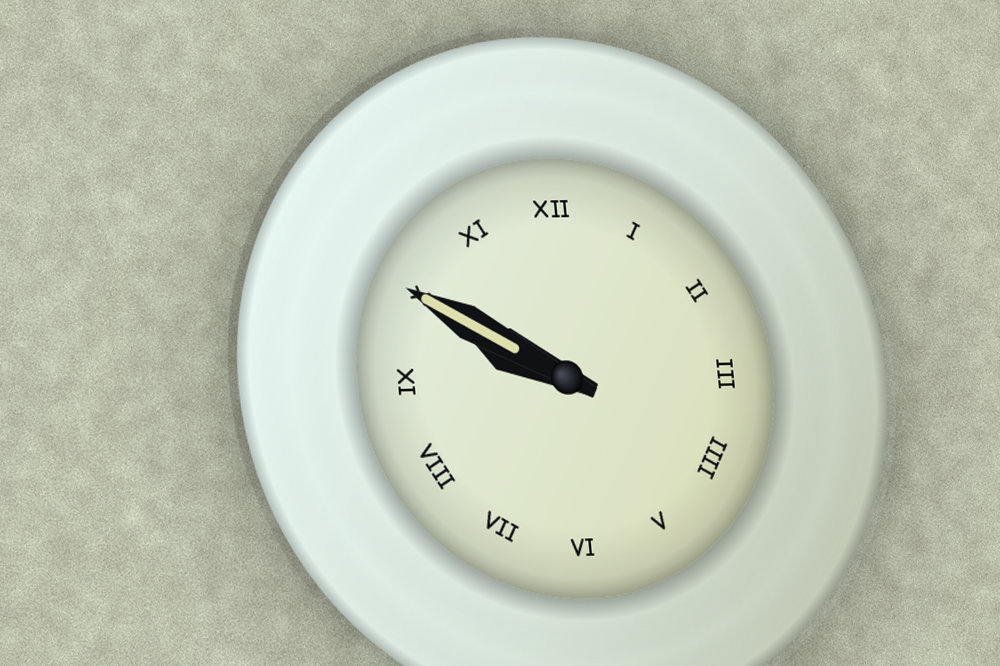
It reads 9h50
